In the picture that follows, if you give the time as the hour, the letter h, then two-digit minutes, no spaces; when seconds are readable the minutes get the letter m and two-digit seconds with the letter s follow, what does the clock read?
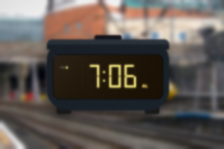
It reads 7h06
